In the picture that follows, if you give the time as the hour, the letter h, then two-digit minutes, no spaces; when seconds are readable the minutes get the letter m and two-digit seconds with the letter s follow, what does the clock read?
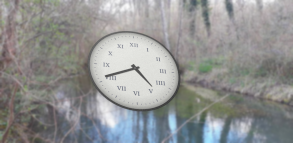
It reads 4h41
